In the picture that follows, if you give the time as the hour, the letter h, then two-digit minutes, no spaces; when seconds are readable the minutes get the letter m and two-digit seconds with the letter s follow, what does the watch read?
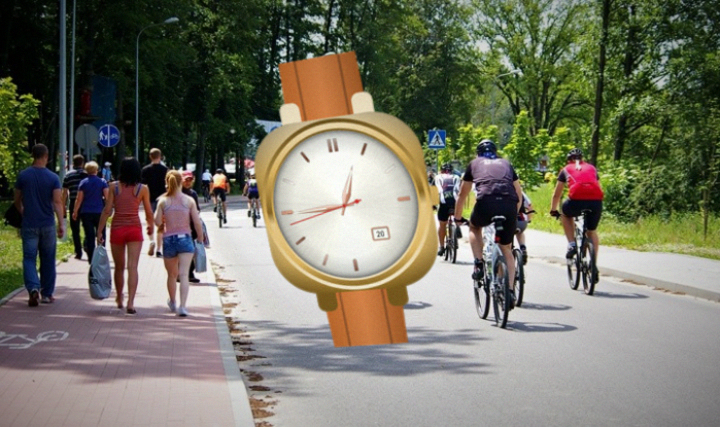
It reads 12h44m43s
